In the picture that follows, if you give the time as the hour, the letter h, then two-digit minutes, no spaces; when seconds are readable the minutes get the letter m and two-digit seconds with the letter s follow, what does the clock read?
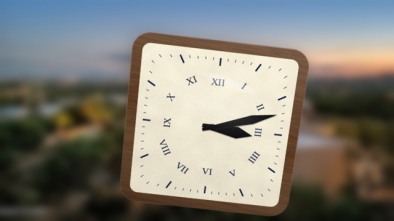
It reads 3h12
